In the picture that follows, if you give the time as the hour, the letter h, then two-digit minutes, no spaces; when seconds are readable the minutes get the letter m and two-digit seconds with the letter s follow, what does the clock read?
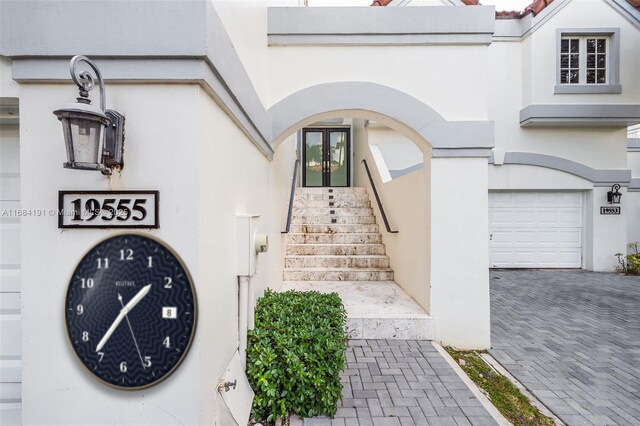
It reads 1h36m26s
